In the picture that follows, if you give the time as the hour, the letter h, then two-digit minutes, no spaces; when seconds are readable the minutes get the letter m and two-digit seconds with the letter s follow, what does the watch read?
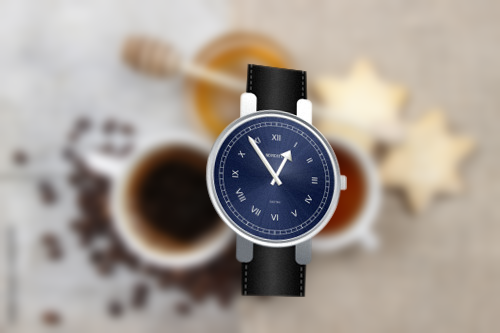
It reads 12h54
